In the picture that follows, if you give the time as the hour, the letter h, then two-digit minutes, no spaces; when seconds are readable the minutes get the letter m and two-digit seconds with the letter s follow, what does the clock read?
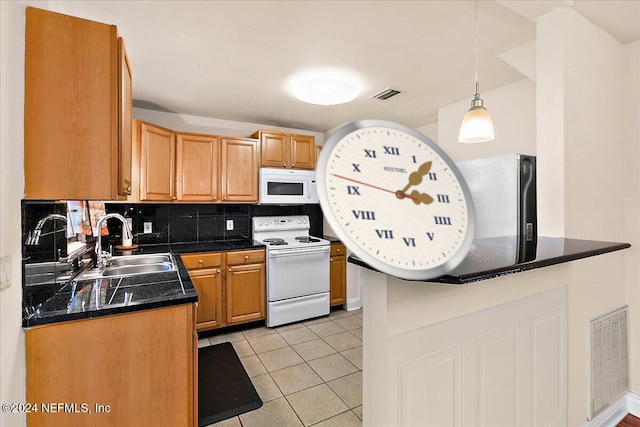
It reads 3h07m47s
